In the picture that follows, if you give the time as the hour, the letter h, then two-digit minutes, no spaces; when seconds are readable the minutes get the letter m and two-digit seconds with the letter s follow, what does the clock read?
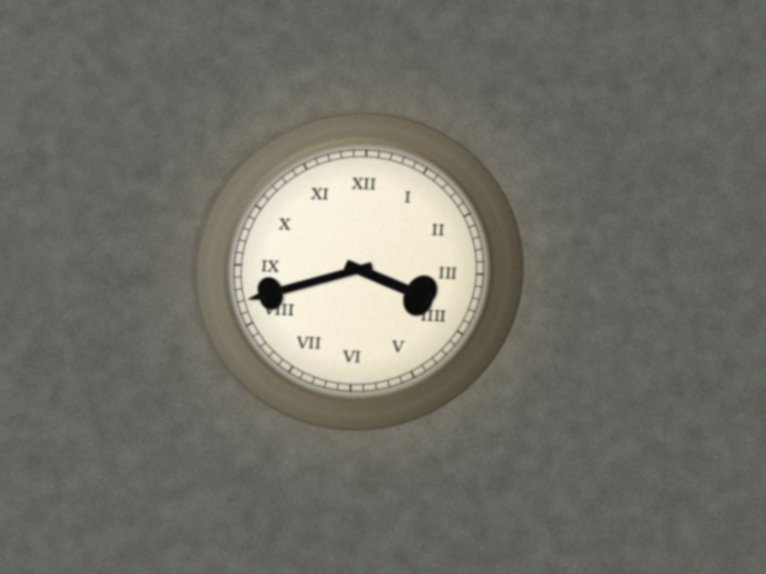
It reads 3h42
